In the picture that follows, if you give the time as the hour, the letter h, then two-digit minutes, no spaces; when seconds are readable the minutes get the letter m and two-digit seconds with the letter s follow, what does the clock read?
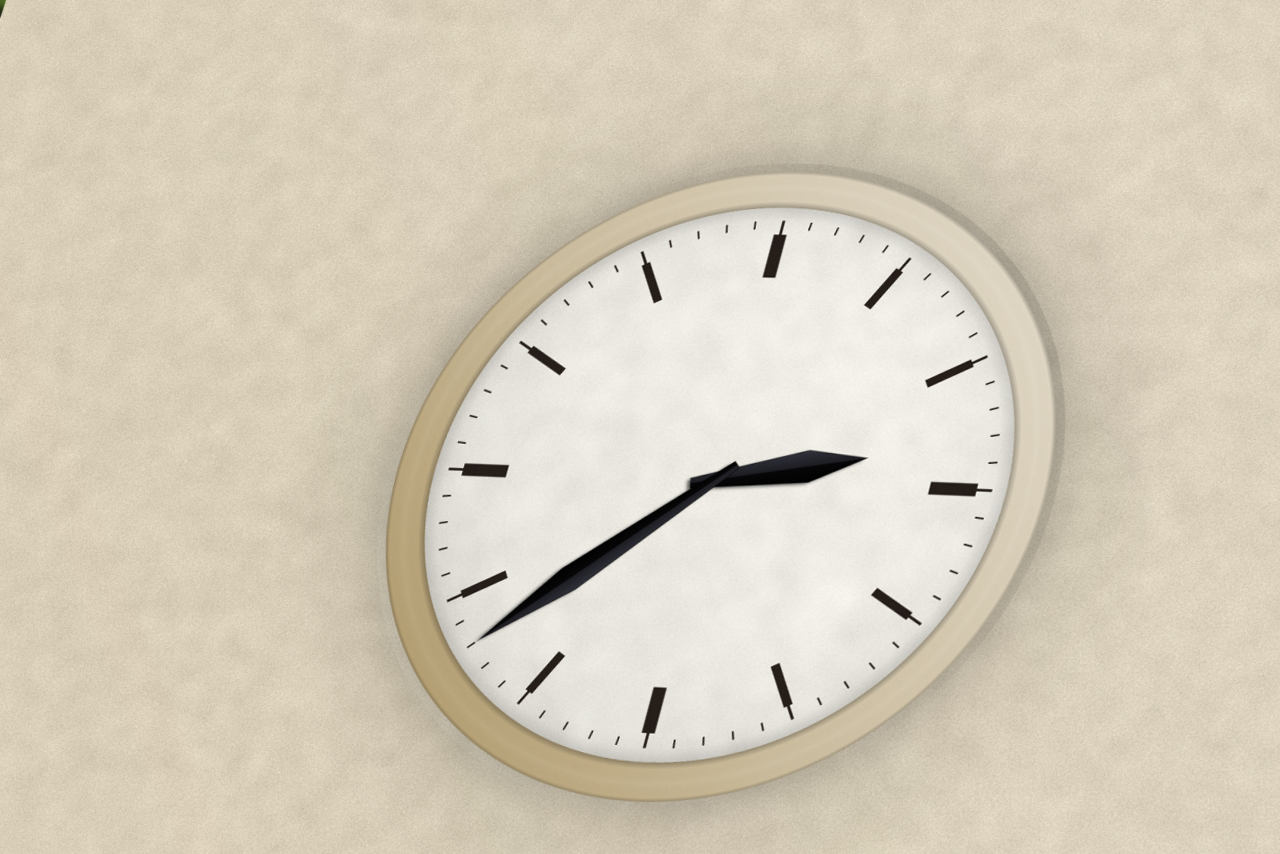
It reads 2h38
